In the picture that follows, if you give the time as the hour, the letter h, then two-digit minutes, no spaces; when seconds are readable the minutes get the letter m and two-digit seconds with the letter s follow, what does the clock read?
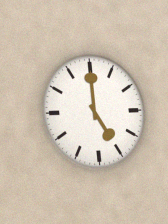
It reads 5h00
